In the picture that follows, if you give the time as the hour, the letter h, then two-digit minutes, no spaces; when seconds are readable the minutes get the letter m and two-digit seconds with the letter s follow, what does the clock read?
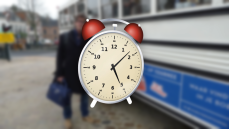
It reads 5h08
